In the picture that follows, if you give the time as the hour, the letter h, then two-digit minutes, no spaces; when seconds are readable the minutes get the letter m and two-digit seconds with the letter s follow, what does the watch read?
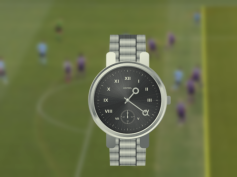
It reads 1h21
